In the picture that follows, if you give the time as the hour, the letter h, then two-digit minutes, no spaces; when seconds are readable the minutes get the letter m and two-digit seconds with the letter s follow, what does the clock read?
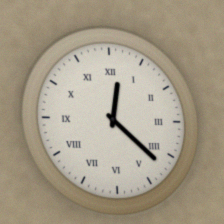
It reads 12h22
